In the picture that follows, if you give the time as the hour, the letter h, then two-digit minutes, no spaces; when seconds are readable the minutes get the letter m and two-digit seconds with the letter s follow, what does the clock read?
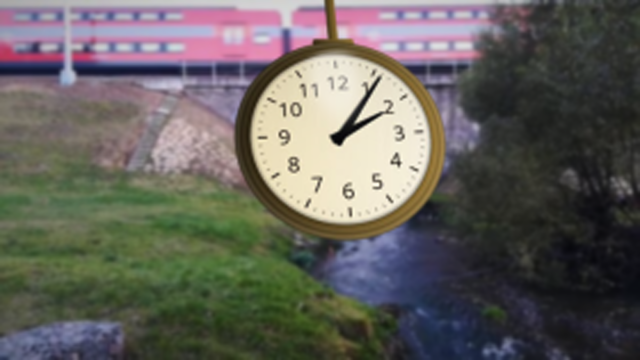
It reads 2h06
